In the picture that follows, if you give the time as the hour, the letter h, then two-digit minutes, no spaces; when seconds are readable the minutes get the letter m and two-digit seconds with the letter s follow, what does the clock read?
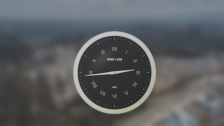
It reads 2h44
